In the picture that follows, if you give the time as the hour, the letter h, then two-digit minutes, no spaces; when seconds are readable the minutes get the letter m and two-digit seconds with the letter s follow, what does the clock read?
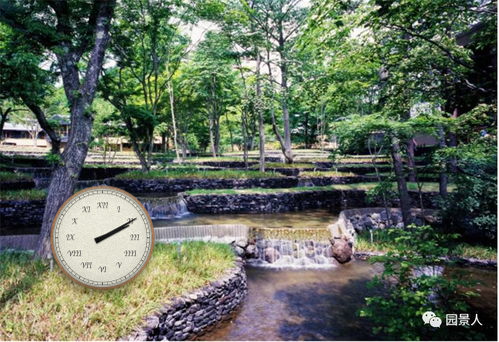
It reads 2h10
